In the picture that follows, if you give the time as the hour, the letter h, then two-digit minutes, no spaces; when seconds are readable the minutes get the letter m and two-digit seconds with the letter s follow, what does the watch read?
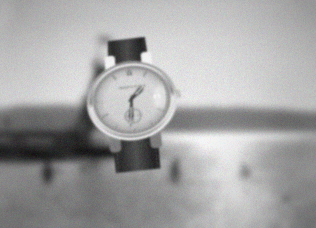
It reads 1h31
